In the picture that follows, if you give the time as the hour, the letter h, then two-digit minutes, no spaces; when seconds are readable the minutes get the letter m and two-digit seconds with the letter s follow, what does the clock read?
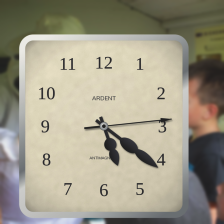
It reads 5h21m14s
